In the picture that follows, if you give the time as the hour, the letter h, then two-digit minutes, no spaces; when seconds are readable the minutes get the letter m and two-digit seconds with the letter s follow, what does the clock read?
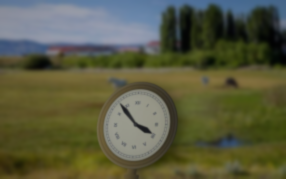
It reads 3h53
